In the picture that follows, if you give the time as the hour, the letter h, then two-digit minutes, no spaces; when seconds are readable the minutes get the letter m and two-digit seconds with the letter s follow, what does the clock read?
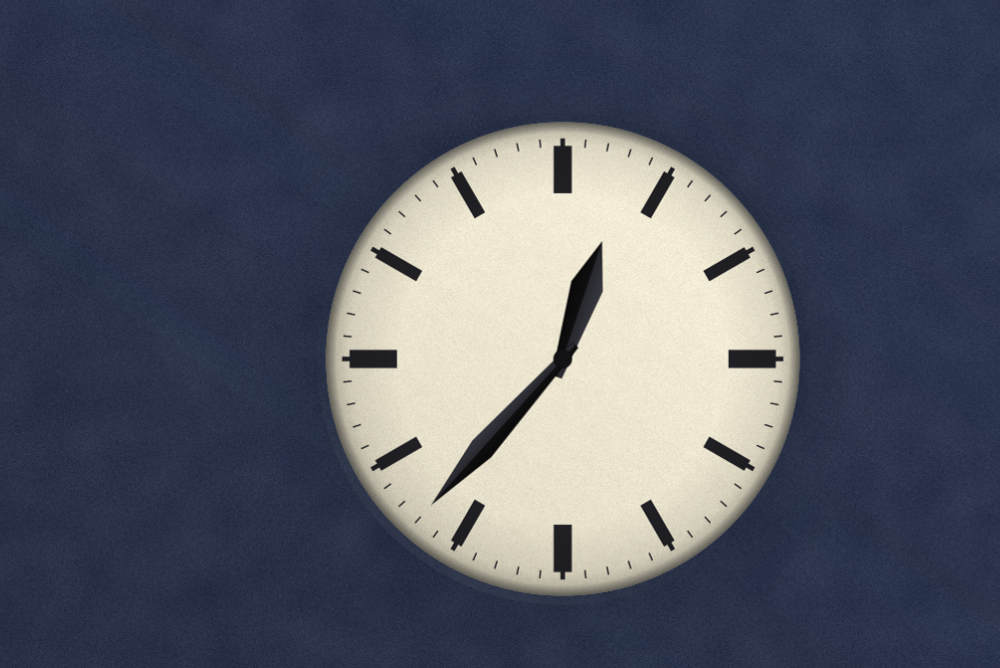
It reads 12h37
